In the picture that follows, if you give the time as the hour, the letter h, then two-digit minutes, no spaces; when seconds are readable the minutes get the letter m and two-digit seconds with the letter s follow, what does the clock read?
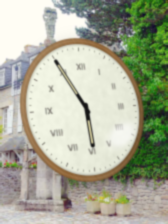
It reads 5h55
